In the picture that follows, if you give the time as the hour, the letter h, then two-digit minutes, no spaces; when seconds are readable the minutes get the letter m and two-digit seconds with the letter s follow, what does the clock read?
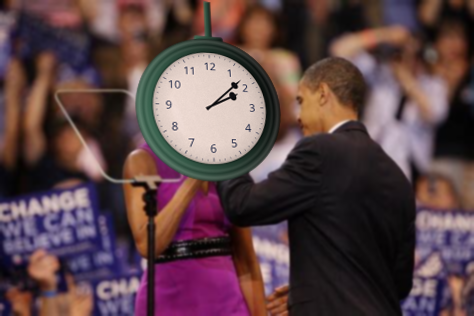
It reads 2h08
